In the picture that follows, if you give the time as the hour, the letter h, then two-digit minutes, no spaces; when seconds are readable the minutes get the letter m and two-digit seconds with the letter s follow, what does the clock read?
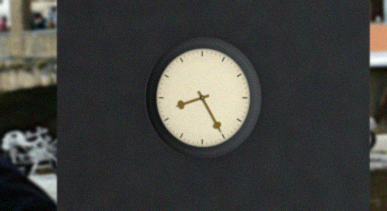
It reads 8h25
